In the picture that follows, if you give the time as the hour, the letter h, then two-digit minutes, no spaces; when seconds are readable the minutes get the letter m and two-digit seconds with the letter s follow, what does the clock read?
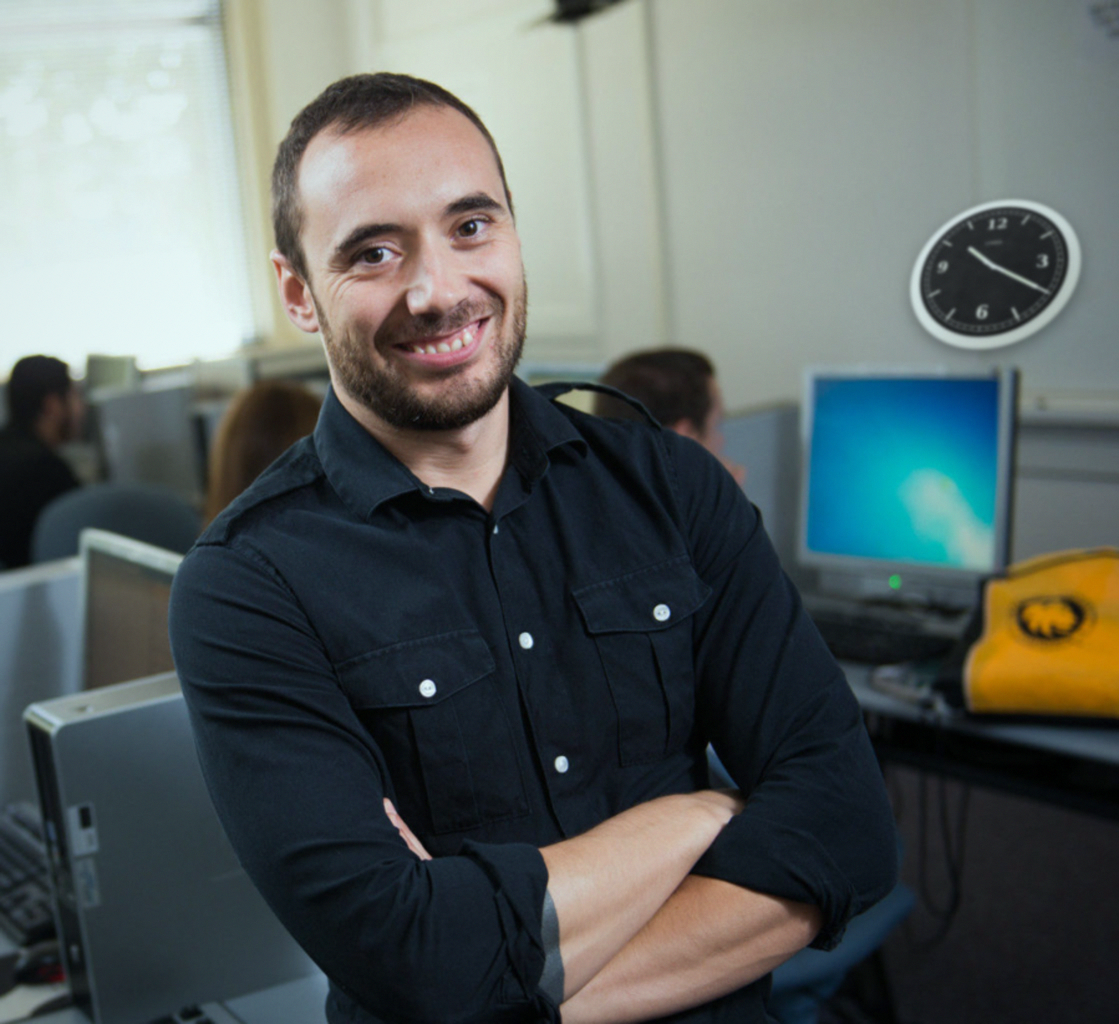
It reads 10h20
